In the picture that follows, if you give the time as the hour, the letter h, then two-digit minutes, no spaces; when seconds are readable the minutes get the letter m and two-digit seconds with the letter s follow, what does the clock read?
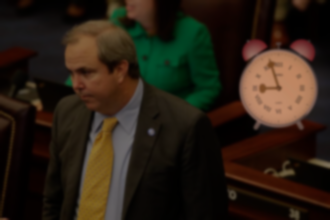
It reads 8h57
